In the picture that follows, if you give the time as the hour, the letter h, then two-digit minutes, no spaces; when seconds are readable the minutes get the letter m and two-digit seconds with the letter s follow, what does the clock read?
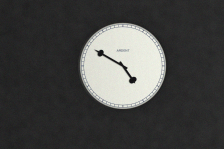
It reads 4h50
